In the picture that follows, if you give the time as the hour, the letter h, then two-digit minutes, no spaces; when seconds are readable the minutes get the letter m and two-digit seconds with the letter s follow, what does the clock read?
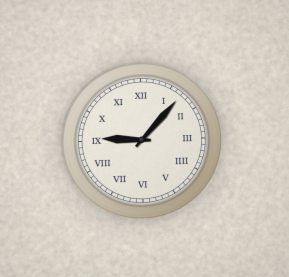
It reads 9h07
